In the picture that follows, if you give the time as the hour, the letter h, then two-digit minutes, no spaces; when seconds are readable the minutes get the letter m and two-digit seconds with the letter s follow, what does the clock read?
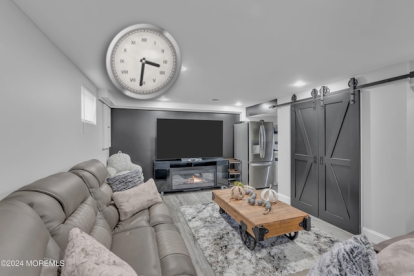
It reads 3h31
